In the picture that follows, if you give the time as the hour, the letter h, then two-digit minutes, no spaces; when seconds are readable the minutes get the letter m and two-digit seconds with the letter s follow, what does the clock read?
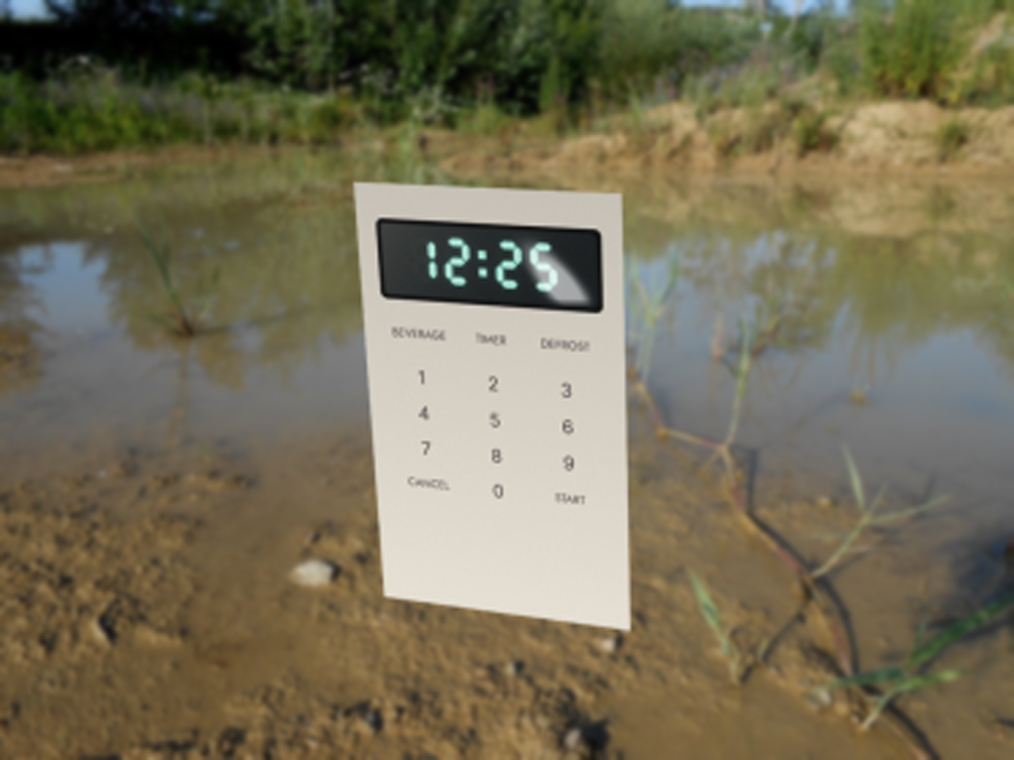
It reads 12h25
